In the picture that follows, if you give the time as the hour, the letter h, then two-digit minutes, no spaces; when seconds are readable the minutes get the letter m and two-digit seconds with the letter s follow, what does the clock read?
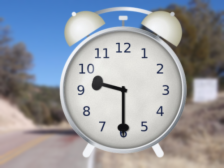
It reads 9h30
